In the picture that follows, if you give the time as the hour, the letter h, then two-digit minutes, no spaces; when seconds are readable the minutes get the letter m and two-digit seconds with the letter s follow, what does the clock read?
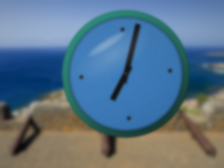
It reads 7h03
